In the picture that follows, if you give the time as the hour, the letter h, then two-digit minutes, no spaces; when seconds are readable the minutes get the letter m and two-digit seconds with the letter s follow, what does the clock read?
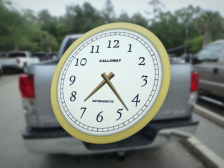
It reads 7h23
